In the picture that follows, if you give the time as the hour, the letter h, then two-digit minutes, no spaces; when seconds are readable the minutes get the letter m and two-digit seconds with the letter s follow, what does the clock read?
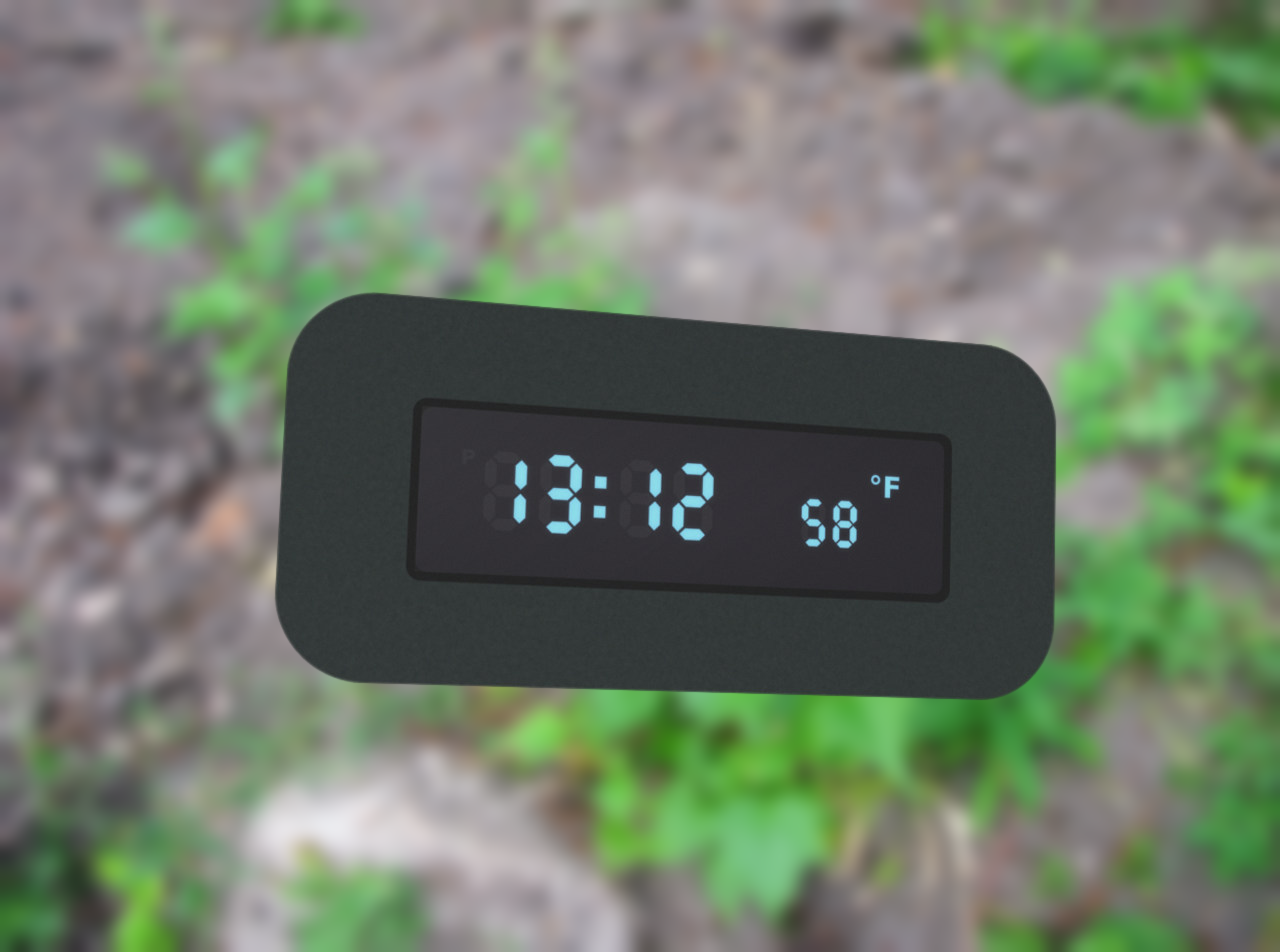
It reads 13h12
